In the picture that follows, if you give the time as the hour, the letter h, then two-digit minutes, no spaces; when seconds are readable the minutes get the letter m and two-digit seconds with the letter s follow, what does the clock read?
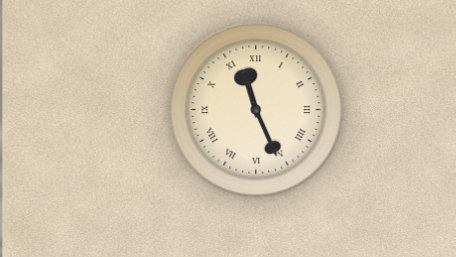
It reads 11h26
